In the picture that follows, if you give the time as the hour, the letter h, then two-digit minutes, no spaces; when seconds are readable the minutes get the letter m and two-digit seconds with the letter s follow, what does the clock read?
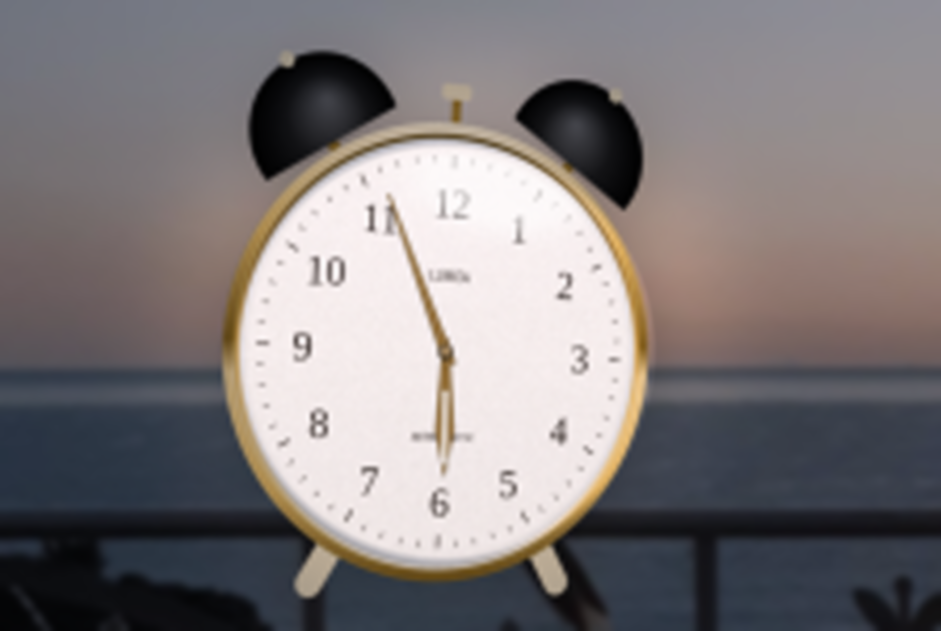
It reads 5h56
